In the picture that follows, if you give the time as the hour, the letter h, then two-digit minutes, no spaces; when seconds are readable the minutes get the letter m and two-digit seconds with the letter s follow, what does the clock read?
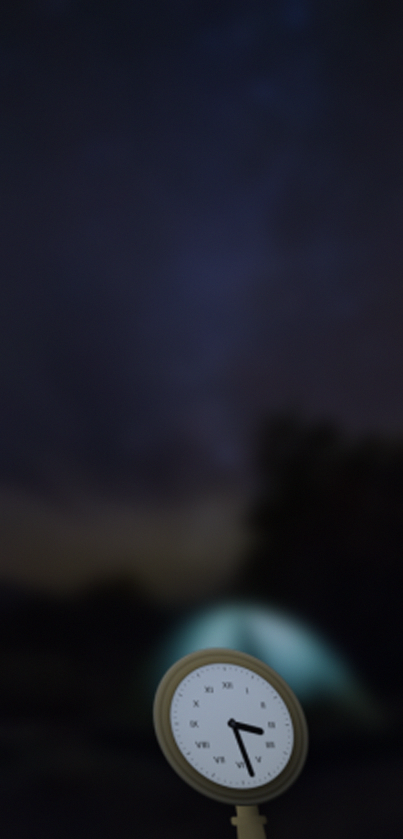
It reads 3h28
